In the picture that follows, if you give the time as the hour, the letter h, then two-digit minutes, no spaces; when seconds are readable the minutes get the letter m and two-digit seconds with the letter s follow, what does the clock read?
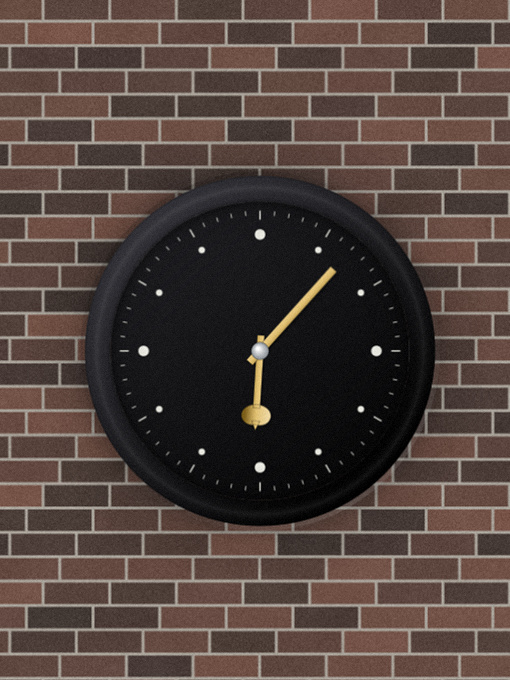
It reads 6h07
